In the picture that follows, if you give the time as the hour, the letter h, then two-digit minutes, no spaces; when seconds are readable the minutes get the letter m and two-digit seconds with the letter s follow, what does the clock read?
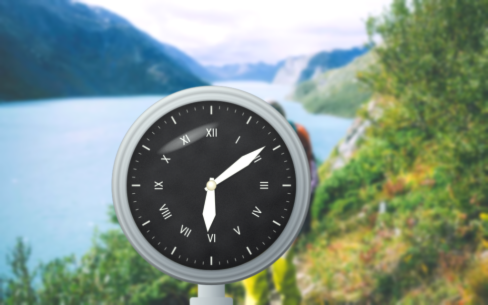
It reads 6h09
